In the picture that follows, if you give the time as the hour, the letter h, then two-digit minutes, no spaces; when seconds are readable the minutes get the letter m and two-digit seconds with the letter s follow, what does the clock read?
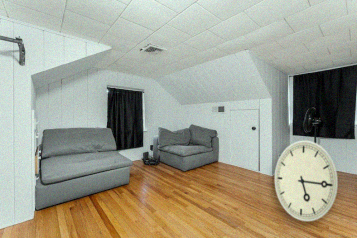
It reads 5h15
